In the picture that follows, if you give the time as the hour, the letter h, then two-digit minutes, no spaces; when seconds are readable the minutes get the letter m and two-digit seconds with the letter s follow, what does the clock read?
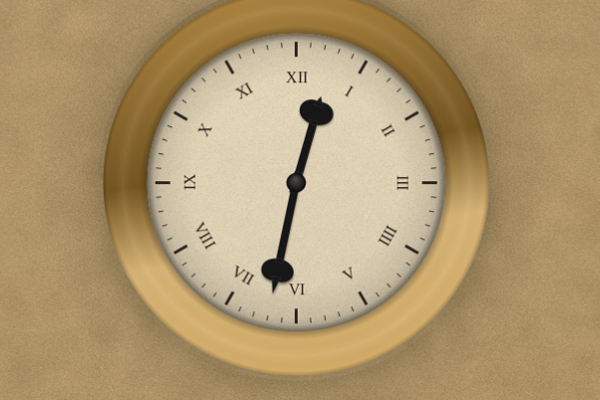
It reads 12h32
